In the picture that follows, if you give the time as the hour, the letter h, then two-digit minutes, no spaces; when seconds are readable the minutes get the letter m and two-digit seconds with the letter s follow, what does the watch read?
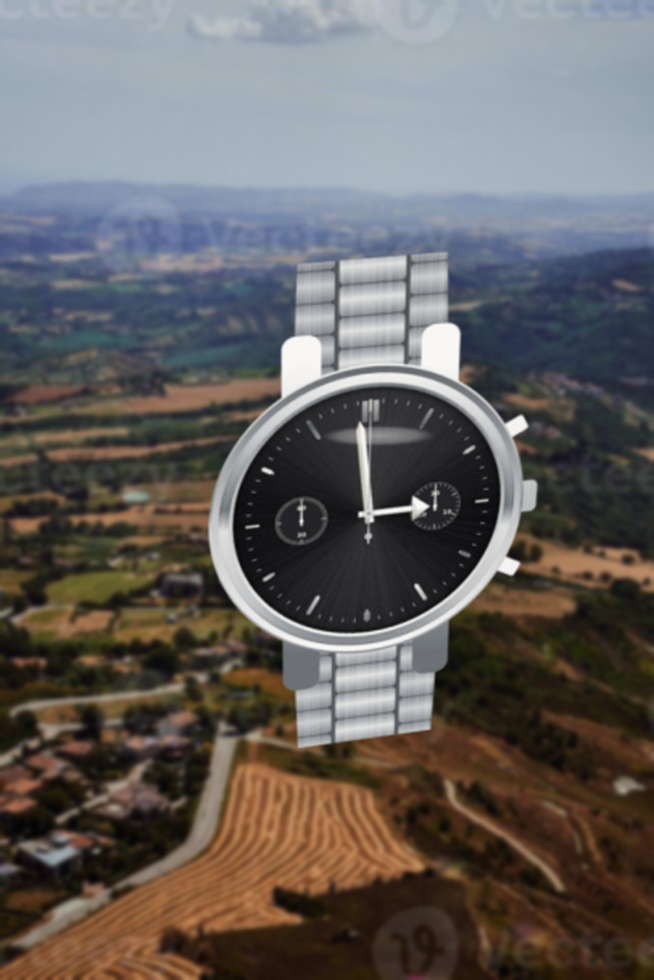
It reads 2h59
